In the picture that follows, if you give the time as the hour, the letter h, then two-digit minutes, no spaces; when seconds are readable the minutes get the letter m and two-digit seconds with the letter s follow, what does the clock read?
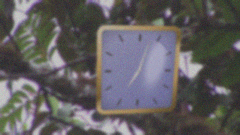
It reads 7h03
